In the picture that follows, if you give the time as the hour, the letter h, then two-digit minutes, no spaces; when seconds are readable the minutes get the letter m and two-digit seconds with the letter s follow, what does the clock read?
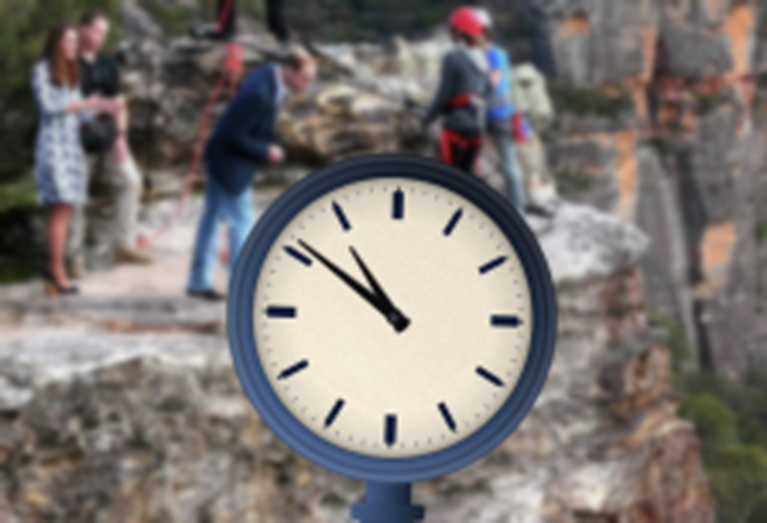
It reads 10h51
